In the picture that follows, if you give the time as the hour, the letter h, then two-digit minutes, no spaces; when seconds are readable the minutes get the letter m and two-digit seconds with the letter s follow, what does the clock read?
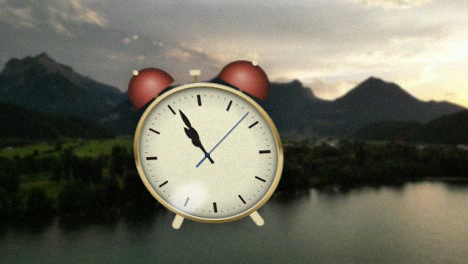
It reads 10h56m08s
